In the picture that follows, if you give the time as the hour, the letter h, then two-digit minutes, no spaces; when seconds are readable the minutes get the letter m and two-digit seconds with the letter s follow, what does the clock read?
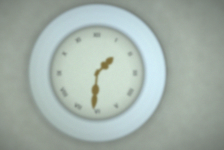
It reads 1h31
